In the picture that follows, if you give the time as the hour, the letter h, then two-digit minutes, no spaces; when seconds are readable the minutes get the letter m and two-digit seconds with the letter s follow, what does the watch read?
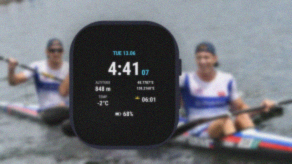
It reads 4h41
